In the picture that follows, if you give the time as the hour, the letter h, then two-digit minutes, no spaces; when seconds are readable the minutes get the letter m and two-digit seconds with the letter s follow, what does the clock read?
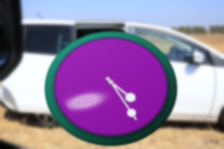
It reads 4h25
